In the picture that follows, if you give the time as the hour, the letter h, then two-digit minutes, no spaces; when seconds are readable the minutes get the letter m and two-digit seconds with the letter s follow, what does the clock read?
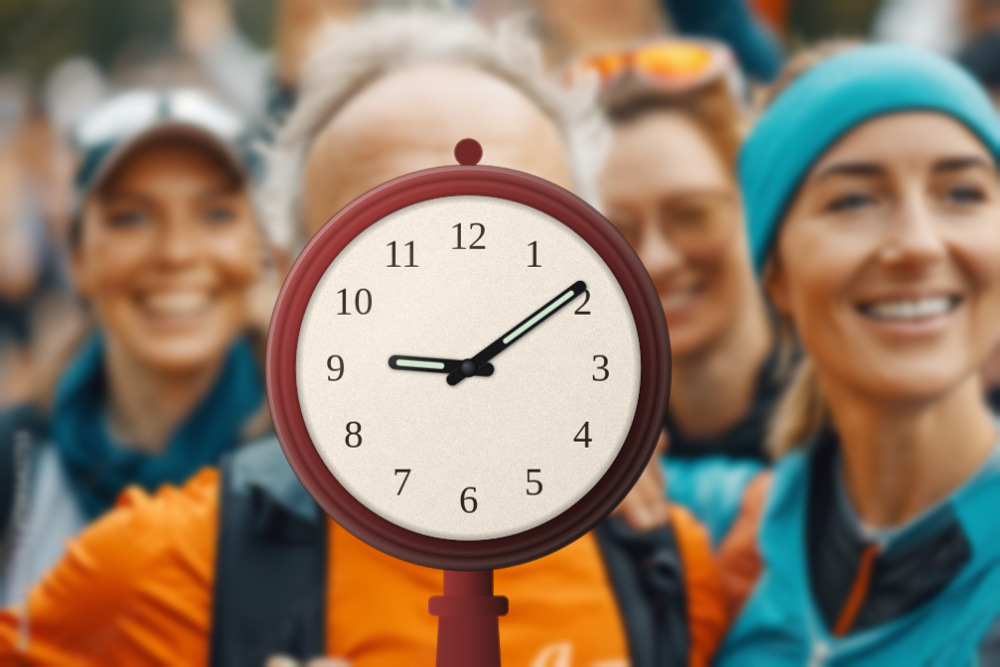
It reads 9h09
